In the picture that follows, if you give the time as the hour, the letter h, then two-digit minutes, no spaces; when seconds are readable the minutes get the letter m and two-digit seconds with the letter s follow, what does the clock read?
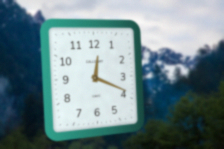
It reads 12h19
